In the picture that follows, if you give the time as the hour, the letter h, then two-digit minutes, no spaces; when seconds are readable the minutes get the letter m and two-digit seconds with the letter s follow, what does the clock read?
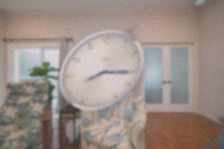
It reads 8h16
